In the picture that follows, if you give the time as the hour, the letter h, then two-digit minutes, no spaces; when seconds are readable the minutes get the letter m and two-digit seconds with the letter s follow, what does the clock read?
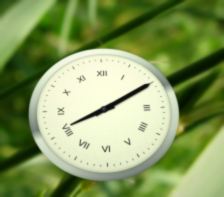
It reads 8h10
